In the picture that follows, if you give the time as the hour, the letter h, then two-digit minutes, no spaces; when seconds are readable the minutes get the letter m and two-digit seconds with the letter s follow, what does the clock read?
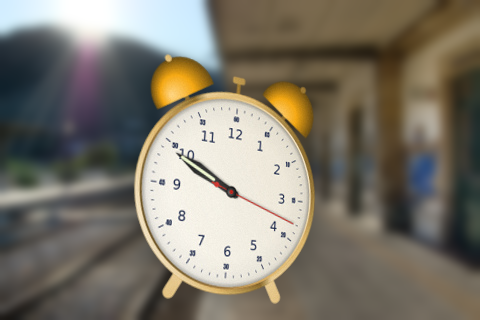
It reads 9h49m18s
